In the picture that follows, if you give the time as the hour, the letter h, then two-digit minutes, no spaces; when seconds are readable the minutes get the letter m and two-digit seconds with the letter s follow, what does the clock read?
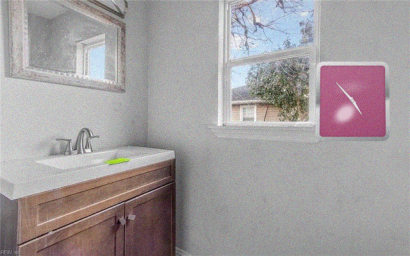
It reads 4h53
